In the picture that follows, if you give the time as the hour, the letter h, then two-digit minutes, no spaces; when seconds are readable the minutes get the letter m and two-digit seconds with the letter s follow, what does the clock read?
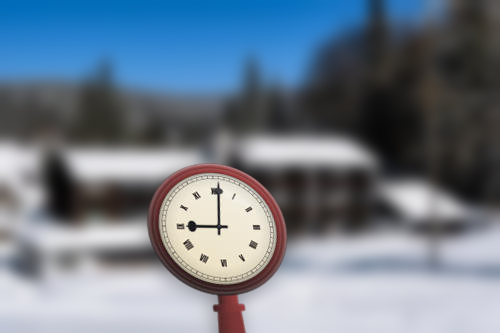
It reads 9h01
